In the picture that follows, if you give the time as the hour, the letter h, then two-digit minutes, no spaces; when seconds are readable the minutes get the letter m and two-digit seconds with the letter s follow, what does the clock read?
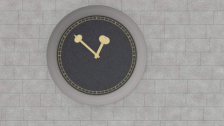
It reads 12h52
